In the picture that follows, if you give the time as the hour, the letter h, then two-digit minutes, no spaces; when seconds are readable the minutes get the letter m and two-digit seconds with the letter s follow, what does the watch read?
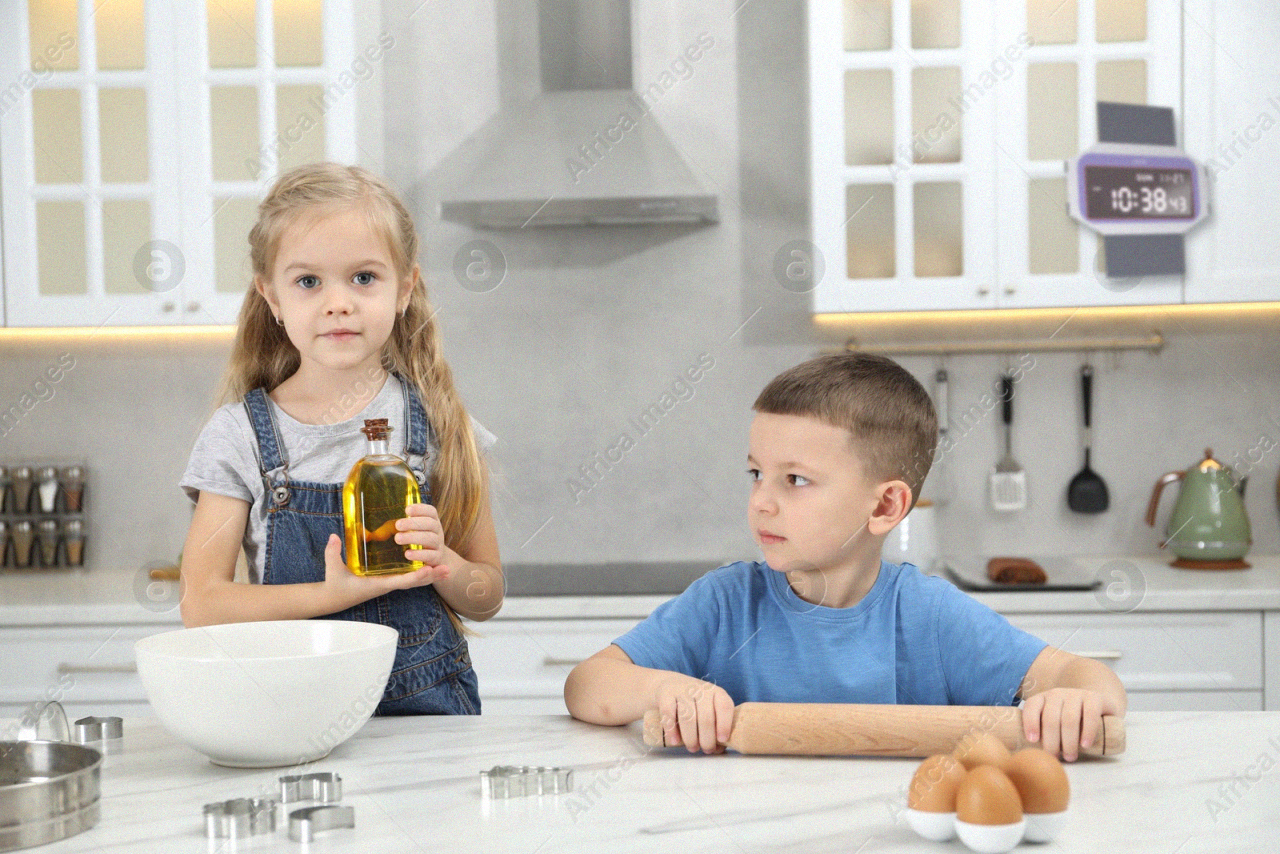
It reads 10h38m43s
